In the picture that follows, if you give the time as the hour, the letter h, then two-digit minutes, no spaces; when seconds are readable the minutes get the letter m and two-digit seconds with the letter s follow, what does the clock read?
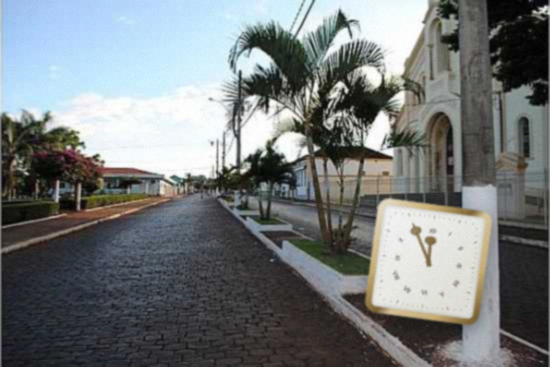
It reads 11h55
